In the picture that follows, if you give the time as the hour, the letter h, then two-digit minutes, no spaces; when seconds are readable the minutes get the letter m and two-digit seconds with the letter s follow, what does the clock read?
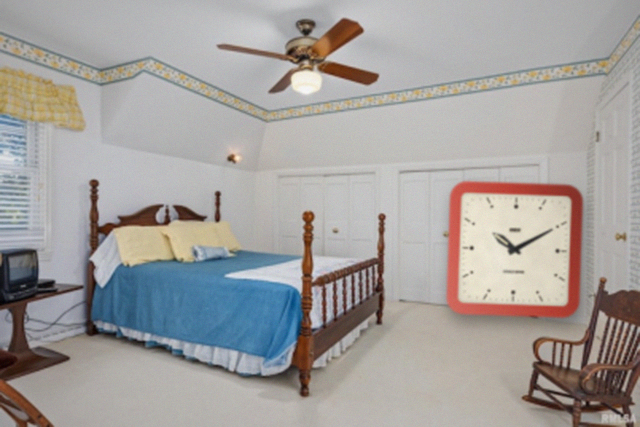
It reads 10h10
